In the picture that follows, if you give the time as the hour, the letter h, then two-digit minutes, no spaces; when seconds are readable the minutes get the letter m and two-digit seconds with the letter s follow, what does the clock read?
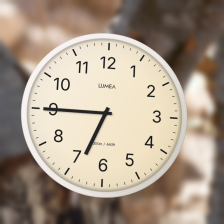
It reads 6h45
